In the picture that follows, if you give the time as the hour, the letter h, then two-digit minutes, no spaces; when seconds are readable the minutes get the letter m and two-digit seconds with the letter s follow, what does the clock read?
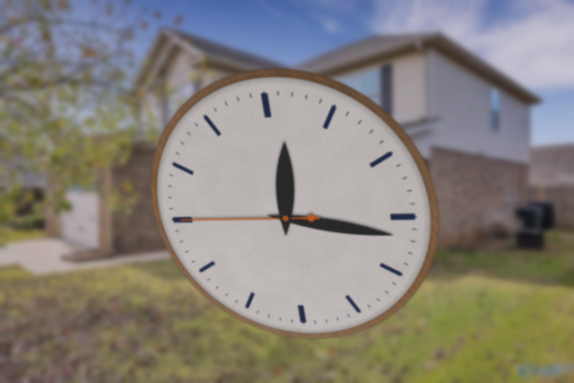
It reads 12h16m45s
